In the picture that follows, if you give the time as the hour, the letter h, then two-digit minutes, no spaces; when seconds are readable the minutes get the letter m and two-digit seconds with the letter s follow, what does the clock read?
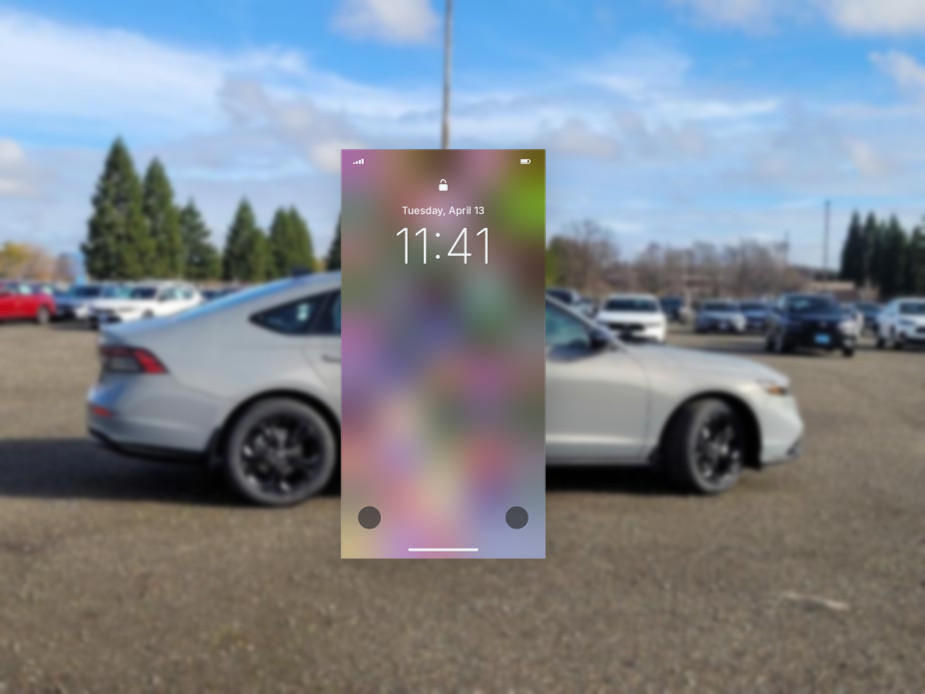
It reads 11h41
